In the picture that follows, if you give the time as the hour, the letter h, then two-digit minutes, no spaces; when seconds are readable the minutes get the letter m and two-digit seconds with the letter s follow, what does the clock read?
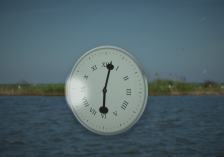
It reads 6h02
